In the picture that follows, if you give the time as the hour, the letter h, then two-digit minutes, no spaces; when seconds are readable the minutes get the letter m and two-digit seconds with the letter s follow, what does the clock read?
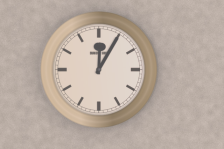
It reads 12h05
